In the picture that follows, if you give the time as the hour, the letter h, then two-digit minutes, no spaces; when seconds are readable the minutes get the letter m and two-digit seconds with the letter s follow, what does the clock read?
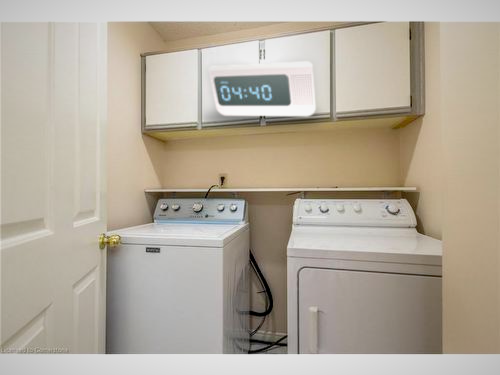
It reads 4h40
